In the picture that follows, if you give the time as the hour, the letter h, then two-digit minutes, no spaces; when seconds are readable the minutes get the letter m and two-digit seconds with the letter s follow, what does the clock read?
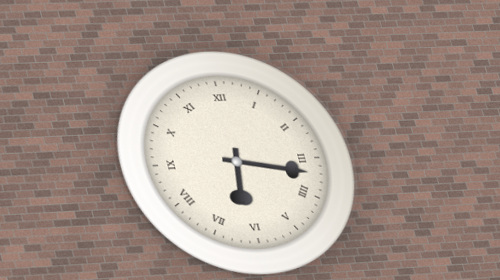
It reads 6h17
